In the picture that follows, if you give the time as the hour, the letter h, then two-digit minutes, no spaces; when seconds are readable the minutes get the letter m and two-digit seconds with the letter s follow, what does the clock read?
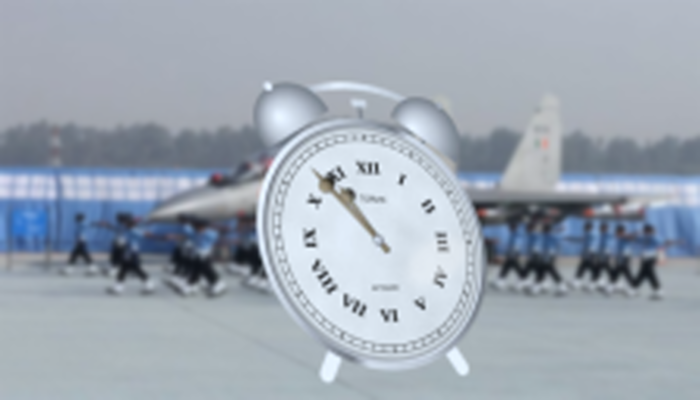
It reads 10h53
